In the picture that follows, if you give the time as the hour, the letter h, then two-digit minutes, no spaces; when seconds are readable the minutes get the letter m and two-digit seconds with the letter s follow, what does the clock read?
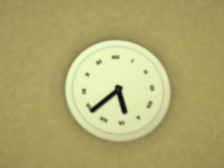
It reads 5h39
